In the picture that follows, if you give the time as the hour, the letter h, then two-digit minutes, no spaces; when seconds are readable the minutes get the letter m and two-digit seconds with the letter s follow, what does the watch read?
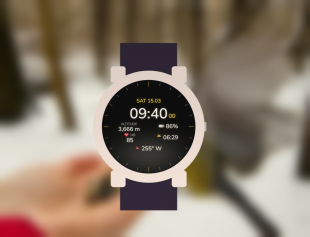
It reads 9h40
